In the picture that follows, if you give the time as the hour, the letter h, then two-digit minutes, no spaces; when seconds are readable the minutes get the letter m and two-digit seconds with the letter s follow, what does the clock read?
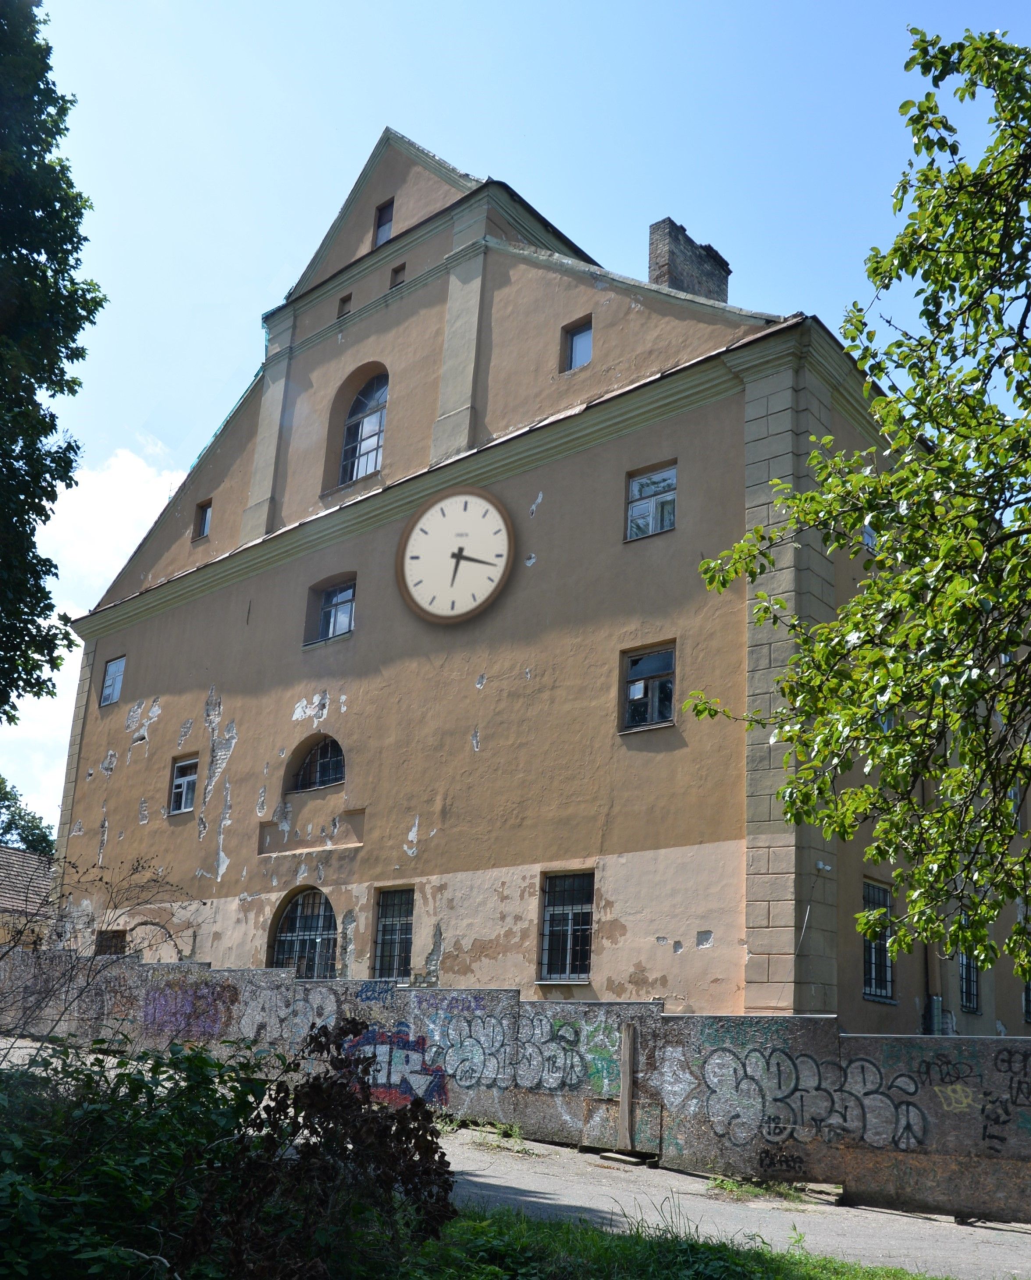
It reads 6h17
